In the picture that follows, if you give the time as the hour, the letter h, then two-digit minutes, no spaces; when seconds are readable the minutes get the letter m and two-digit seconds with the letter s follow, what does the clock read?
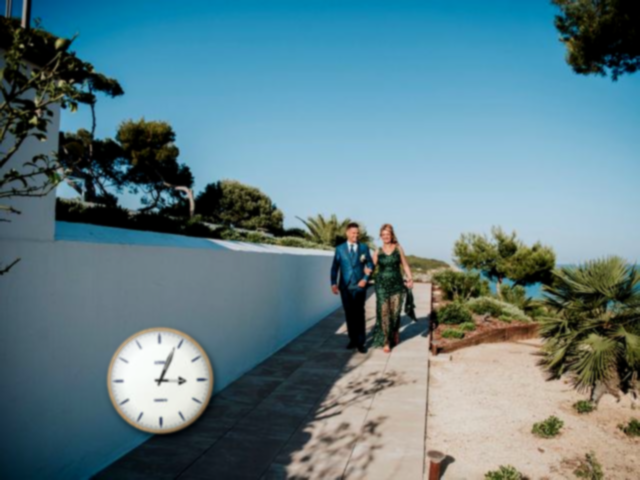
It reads 3h04
